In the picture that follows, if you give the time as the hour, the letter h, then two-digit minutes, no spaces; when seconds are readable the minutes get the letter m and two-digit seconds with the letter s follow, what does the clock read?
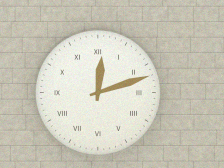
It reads 12h12
